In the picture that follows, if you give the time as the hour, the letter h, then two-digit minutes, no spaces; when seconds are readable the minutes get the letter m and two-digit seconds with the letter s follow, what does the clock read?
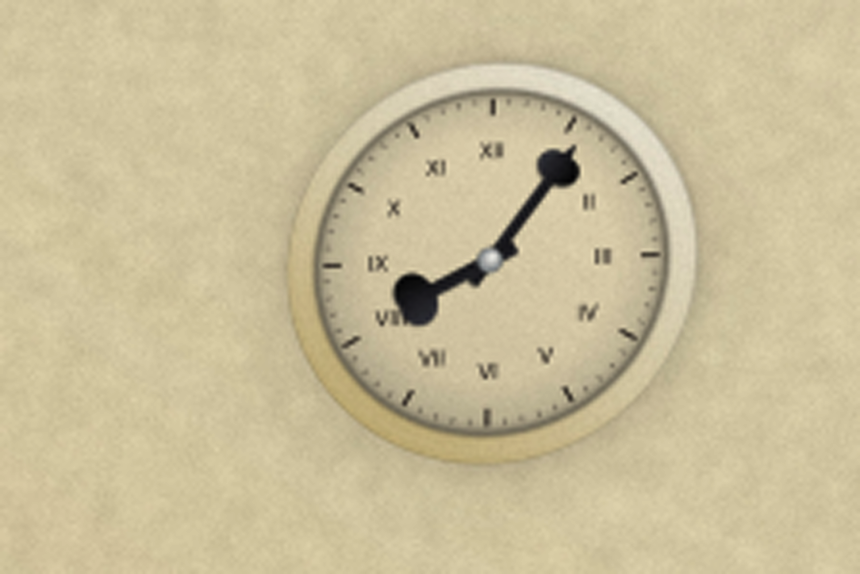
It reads 8h06
